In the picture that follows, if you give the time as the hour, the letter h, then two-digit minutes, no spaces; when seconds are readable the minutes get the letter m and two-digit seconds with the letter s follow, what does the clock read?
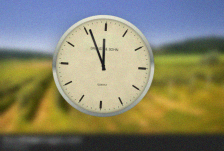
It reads 11h56
